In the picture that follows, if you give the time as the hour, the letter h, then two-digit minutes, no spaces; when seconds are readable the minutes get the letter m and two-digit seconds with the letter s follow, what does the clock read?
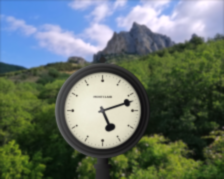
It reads 5h12
